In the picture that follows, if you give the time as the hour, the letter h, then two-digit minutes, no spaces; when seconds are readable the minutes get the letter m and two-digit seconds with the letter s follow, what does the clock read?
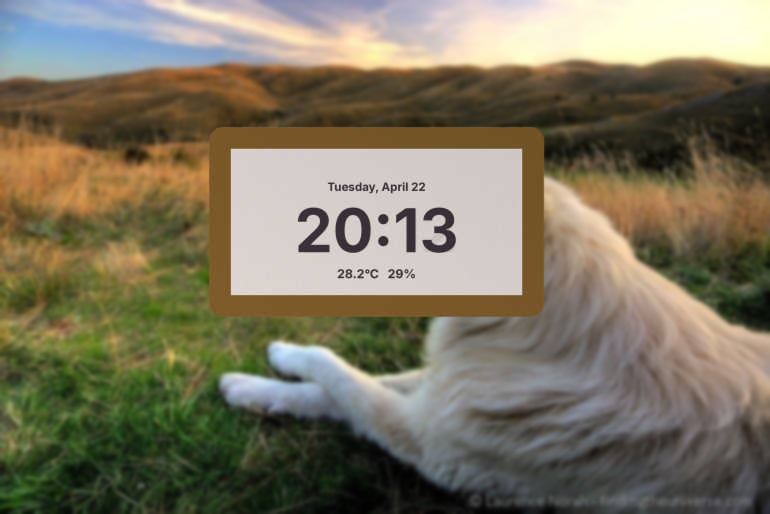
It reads 20h13
